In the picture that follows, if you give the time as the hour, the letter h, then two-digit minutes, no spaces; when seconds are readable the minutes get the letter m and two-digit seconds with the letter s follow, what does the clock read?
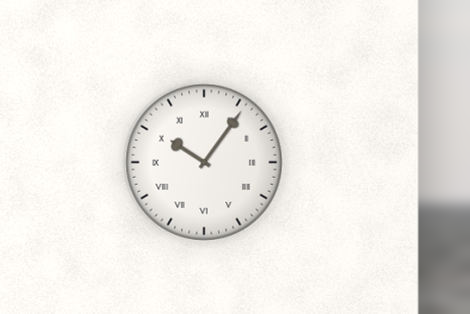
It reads 10h06
